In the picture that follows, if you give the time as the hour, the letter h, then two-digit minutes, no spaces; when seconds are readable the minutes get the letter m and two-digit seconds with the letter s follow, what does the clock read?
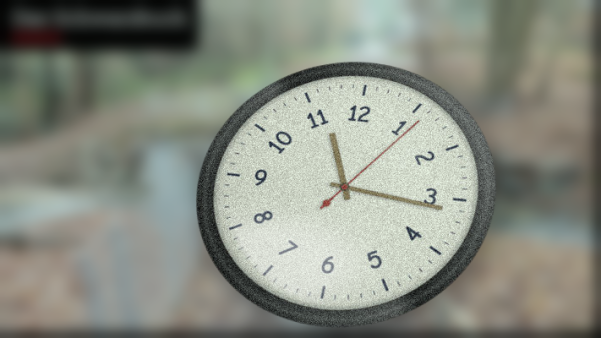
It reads 11h16m06s
